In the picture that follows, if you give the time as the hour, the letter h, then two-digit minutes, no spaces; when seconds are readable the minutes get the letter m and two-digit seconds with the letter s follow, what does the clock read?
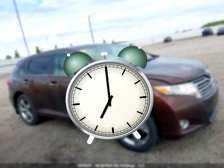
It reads 7h00
